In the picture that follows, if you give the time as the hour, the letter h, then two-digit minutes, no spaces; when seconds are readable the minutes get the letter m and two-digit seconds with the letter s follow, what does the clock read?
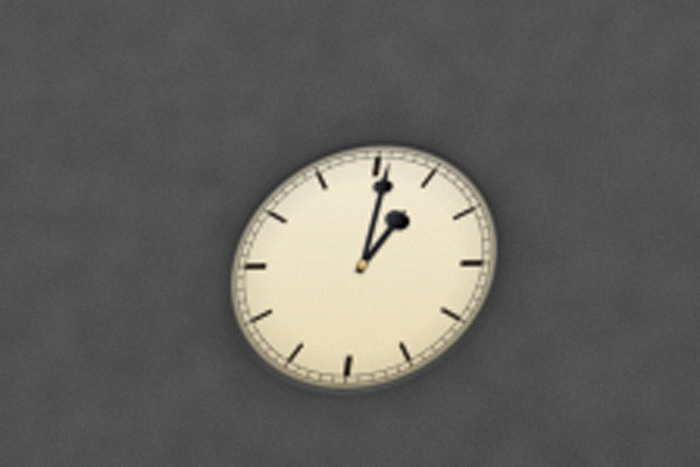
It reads 1h01
